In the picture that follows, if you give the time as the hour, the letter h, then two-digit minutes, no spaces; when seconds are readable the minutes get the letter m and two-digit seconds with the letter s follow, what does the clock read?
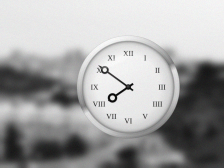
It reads 7h51
